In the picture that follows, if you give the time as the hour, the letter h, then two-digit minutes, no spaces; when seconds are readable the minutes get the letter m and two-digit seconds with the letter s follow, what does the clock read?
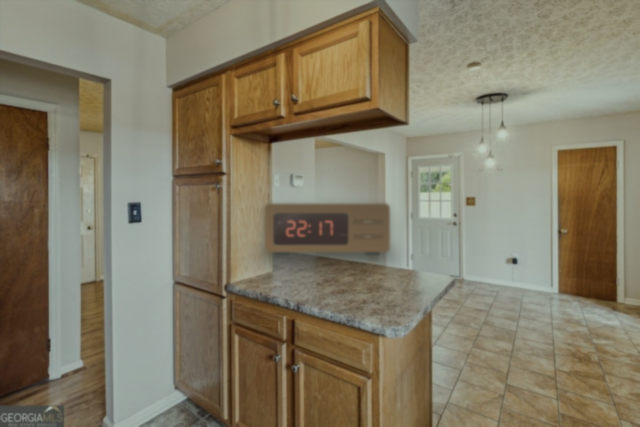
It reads 22h17
